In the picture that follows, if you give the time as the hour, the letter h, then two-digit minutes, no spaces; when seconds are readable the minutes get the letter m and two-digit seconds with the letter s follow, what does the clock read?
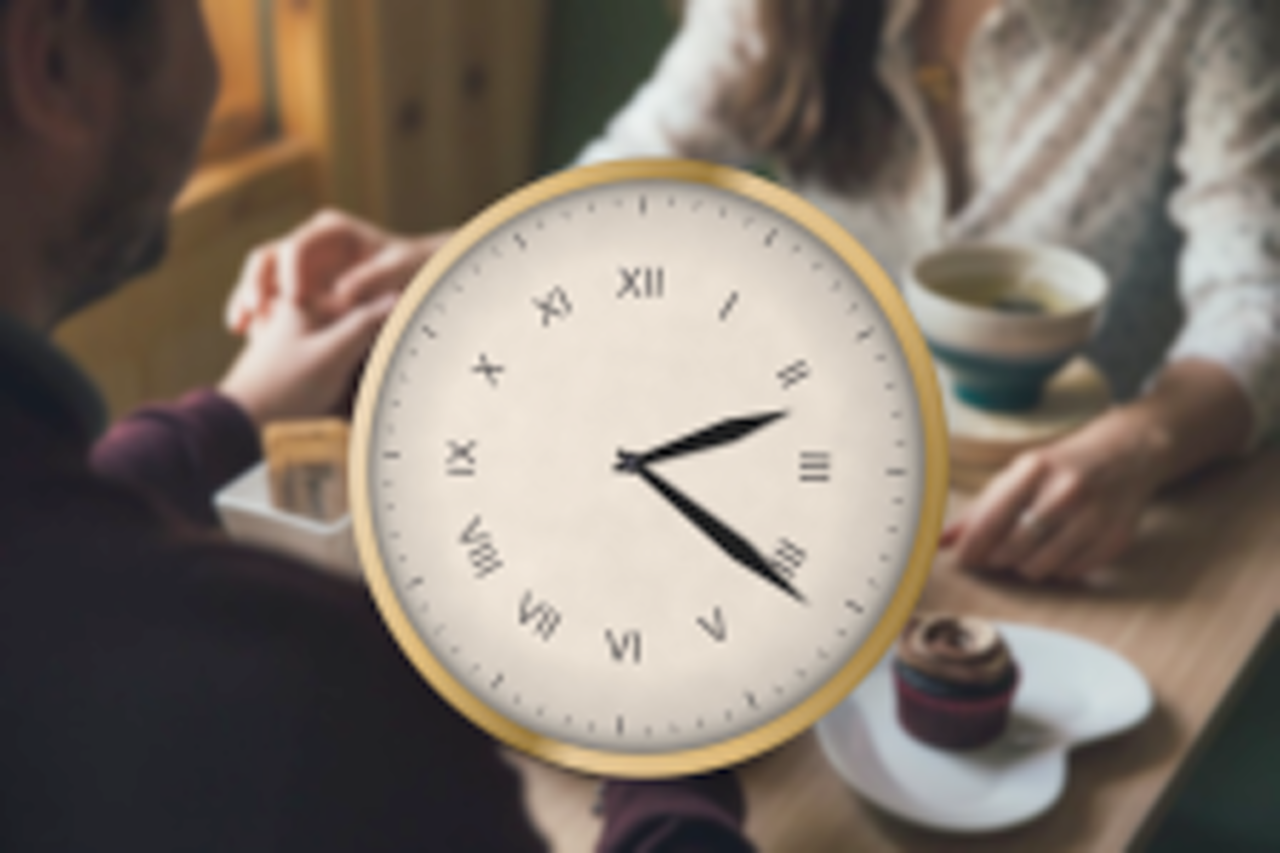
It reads 2h21
